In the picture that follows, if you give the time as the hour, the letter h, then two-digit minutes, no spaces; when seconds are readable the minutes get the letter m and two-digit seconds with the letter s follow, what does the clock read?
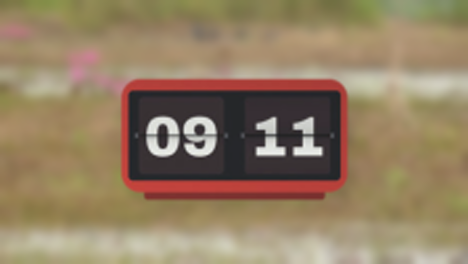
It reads 9h11
